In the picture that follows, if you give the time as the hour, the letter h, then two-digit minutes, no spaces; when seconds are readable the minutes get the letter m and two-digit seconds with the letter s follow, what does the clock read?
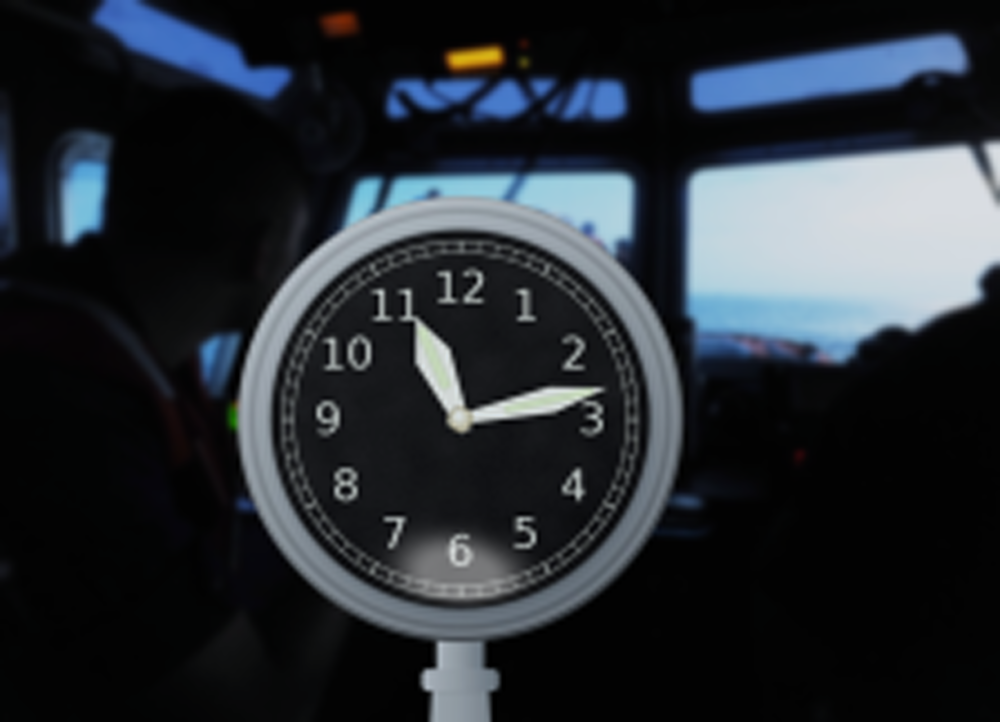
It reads 11h13
